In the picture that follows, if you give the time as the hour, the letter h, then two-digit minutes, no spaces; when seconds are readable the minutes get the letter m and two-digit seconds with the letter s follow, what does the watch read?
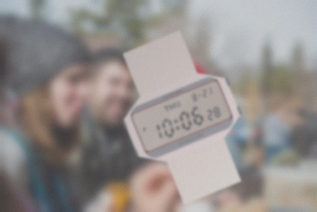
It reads 10h06
